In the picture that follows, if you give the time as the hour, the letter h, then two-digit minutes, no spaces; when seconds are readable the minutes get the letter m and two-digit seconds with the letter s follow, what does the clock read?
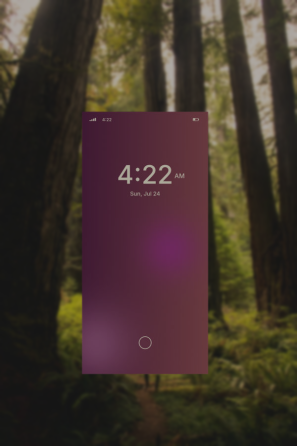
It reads 4h22
